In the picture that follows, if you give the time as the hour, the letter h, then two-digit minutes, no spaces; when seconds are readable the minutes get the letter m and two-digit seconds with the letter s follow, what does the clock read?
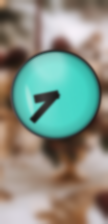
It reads 8h37
